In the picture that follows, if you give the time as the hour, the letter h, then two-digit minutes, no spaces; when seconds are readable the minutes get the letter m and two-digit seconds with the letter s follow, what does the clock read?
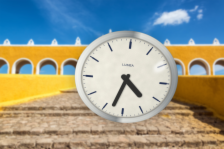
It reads 4h33
